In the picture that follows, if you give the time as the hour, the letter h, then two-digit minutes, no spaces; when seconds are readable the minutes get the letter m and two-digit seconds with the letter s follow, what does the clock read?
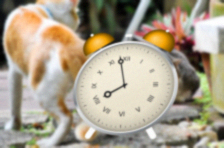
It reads 7h58
